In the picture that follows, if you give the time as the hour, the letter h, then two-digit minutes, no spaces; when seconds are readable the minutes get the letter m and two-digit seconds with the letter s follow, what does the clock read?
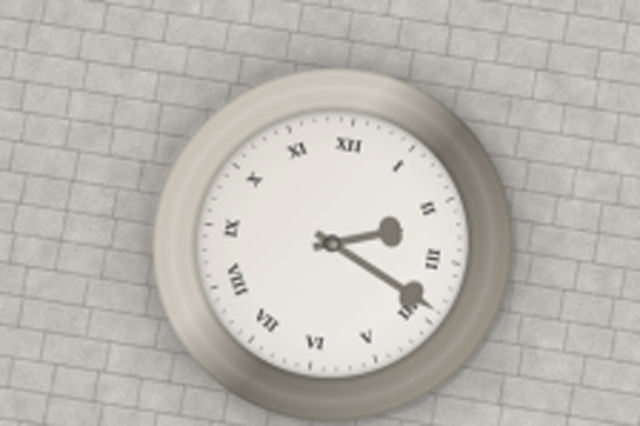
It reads 2h19
